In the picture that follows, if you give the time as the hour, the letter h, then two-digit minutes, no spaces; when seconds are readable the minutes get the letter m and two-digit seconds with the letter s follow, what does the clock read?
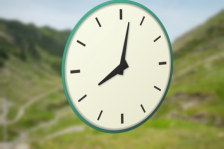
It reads 8h02
